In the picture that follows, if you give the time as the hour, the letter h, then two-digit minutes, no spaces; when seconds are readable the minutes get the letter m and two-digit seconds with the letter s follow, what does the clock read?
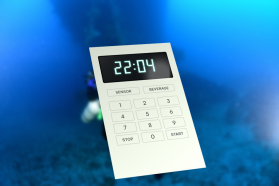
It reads 22h04
